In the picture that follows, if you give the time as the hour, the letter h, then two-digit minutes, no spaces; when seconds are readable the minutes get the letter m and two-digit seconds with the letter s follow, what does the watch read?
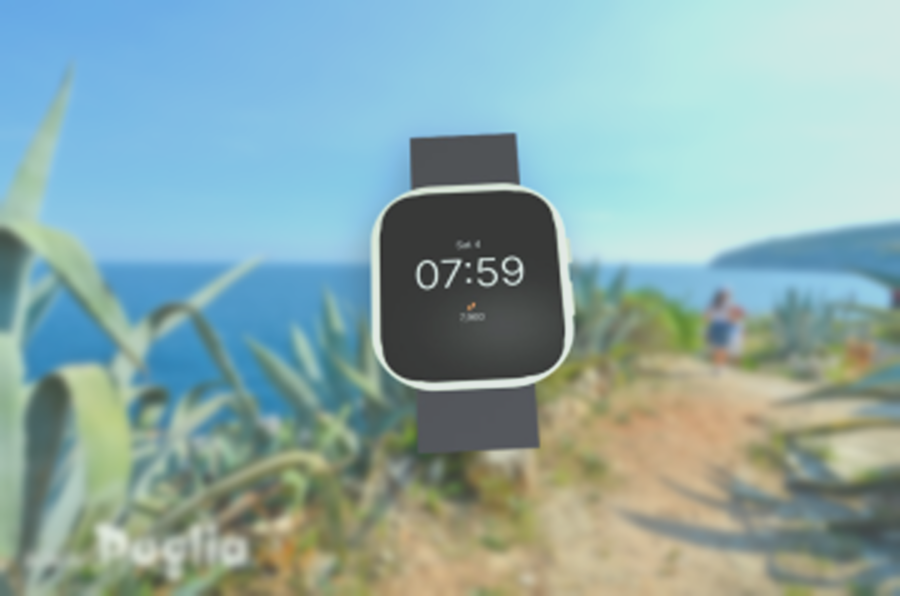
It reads 7h59
